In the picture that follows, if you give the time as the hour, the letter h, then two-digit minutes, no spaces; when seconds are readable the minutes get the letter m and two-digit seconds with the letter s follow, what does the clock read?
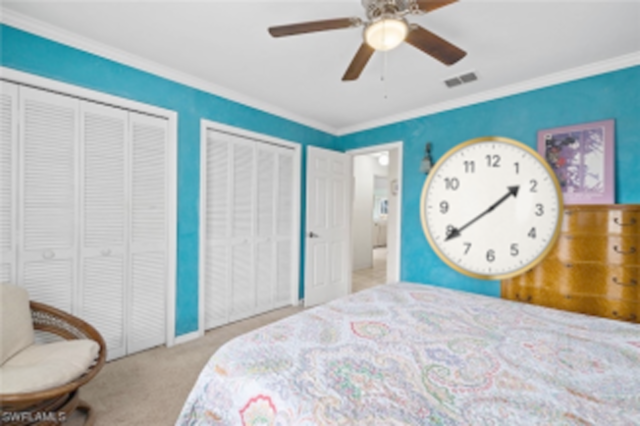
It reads 1h39
